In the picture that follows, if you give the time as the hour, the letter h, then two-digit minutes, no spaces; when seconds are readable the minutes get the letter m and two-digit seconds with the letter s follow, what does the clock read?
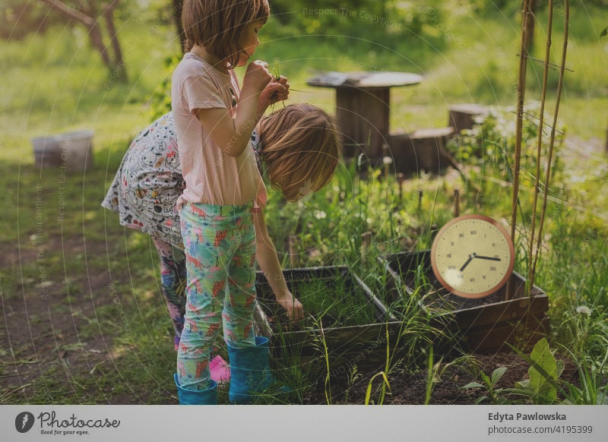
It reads 7h16
